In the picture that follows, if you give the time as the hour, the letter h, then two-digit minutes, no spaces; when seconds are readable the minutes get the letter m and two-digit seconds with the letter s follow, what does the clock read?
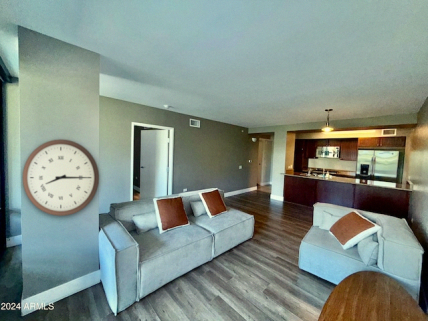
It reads 8h15
